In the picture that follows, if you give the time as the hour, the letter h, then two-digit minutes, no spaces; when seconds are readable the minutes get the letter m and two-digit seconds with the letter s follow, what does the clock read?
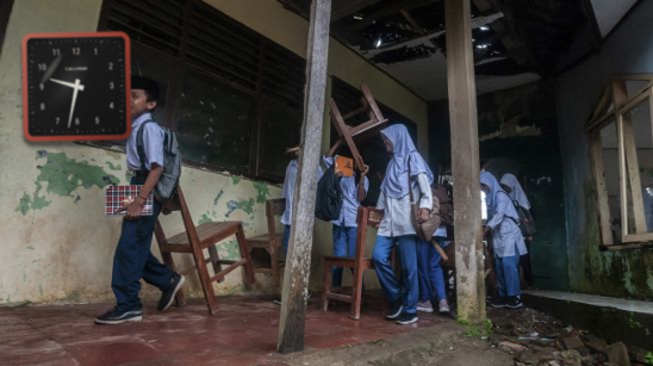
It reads 9h32
